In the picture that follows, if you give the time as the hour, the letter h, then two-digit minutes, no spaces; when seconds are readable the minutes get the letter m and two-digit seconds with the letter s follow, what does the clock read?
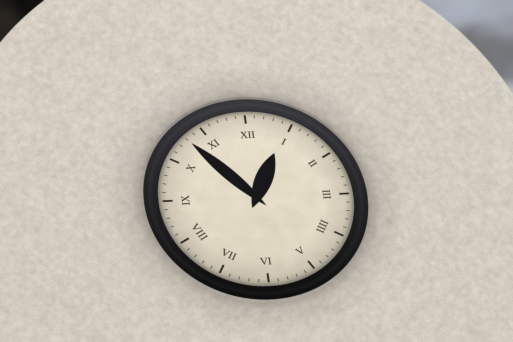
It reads 12h53
